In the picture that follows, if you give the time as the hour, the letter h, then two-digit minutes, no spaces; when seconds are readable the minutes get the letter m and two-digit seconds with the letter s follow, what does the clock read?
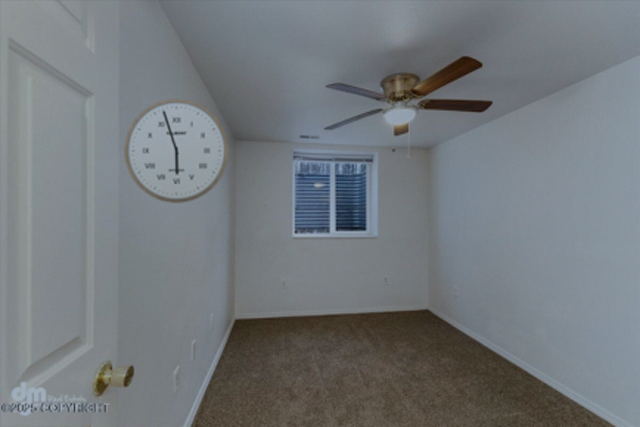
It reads 5h57
